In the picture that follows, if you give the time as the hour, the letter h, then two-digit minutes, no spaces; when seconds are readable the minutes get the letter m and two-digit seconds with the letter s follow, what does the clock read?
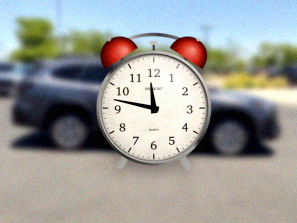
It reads 11h47
